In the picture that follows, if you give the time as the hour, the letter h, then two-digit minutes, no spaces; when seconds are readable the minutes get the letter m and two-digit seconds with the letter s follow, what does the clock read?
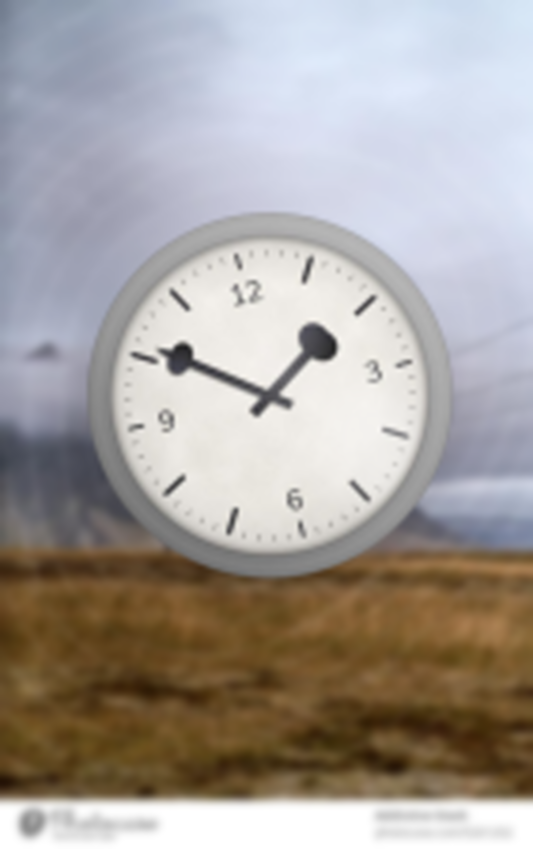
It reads 1h51
